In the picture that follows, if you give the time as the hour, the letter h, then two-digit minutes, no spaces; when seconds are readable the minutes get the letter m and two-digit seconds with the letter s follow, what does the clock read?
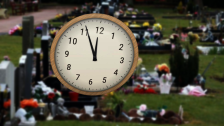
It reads 11h56
